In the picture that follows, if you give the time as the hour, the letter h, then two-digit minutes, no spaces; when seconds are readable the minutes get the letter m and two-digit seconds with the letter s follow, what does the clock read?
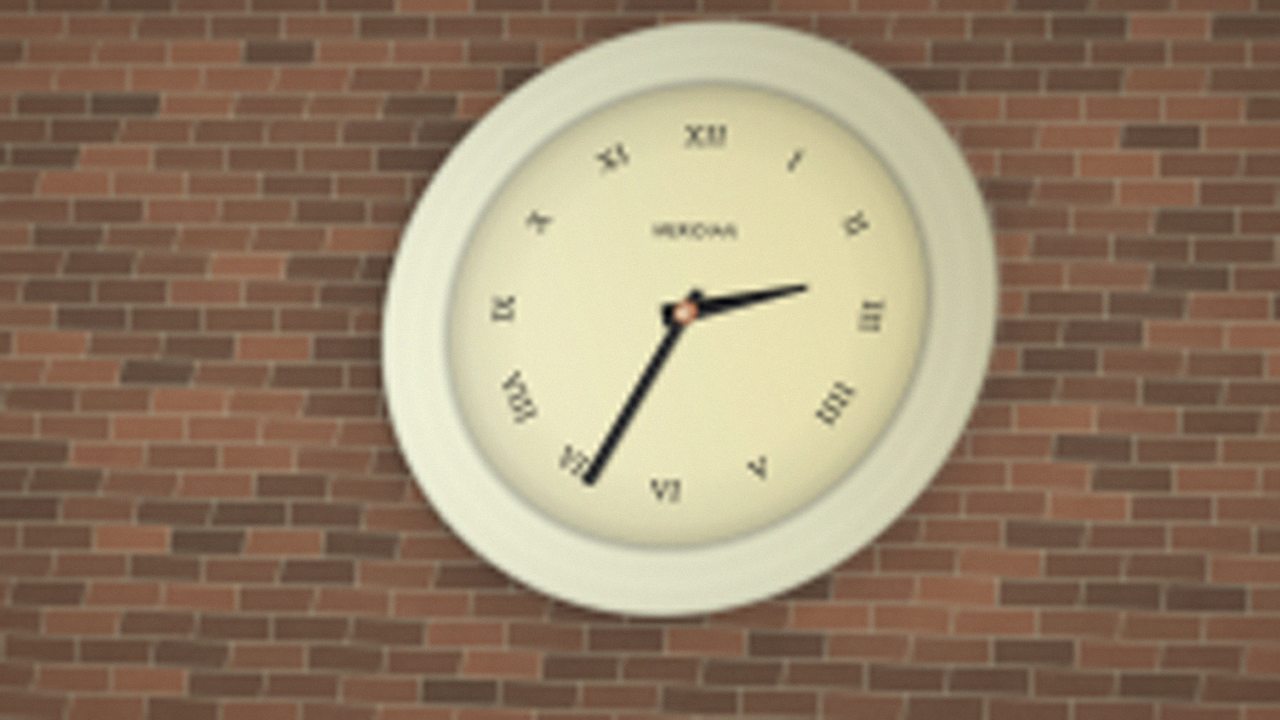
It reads 2h34
